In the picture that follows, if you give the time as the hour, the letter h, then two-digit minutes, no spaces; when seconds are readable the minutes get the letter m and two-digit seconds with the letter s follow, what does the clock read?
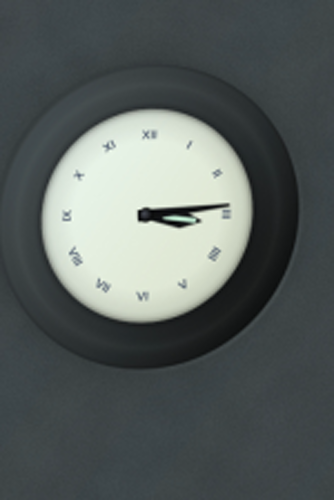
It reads 3h14
